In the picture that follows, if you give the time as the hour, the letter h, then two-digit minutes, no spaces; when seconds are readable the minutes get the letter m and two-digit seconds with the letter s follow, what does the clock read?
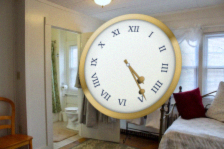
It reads 4h24
